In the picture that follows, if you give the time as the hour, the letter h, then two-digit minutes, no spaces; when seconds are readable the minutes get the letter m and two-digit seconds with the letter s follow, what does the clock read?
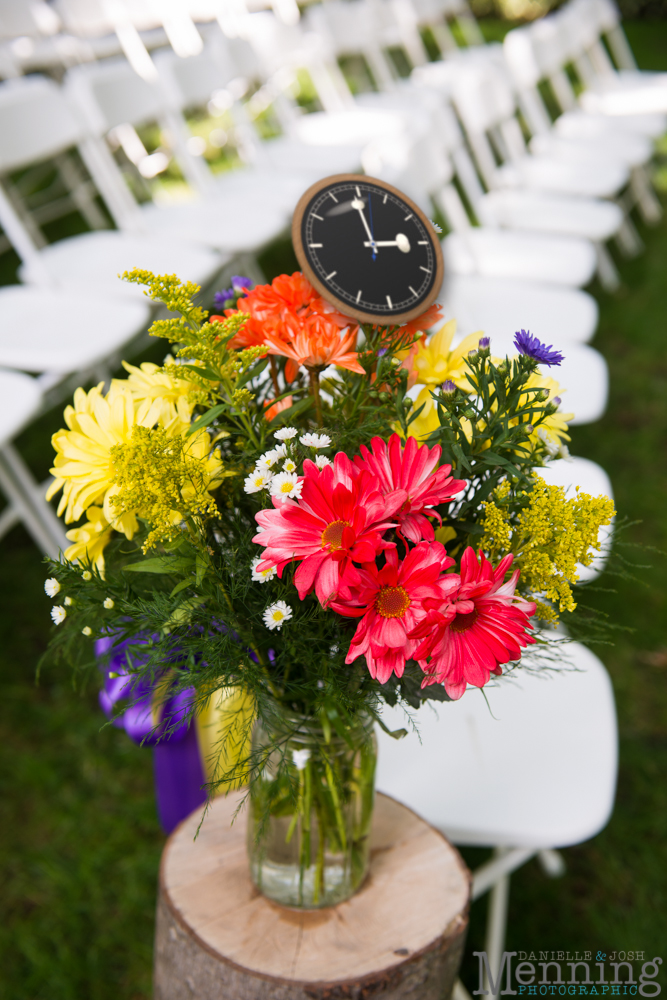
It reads 2h59m02s
